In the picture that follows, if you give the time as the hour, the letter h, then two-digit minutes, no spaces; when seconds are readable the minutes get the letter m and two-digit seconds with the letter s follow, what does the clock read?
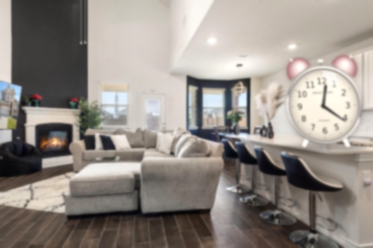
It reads 12h21
